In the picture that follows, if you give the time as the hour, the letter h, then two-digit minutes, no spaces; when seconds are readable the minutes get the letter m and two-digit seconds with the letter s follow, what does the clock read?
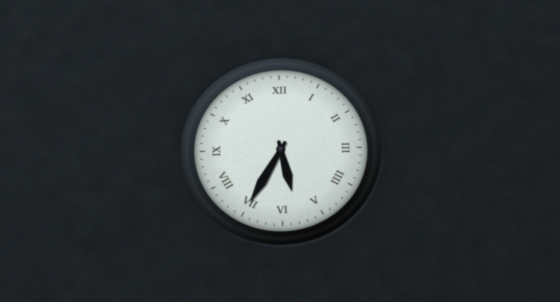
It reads 5h35
